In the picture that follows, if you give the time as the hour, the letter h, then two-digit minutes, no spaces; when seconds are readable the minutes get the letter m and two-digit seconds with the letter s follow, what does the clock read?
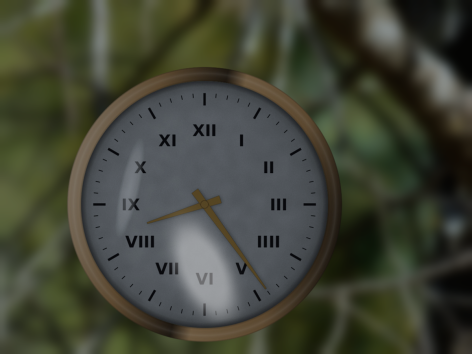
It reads 8h24
